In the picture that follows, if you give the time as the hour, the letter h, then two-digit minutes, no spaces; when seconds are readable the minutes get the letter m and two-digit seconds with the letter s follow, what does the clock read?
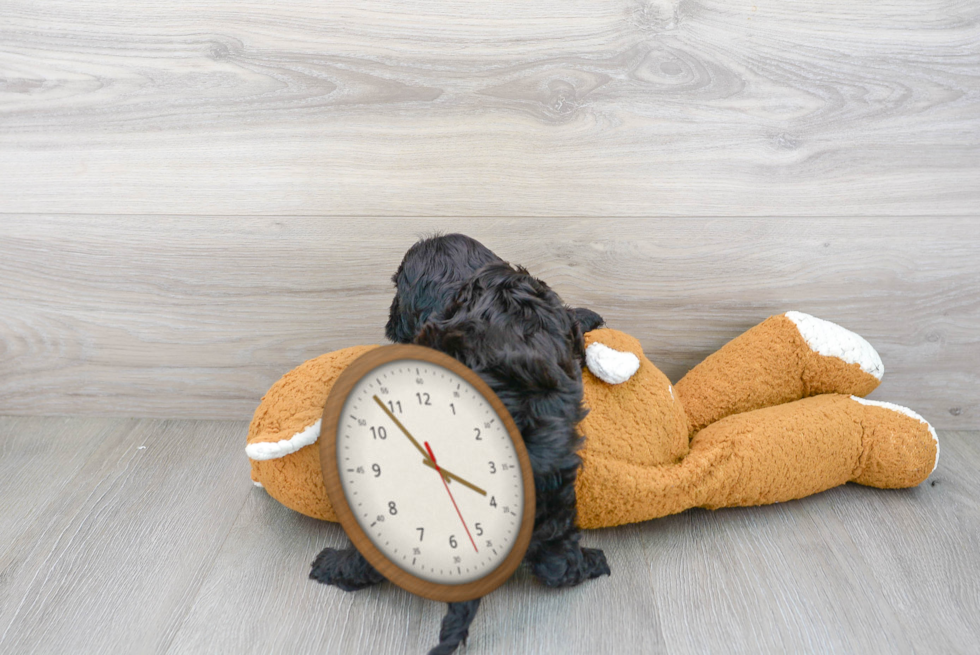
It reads 3h53m27s
